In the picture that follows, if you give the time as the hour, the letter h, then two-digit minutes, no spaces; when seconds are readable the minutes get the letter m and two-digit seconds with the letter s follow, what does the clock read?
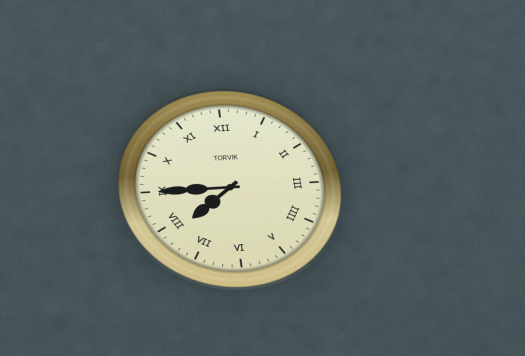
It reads 7h45
